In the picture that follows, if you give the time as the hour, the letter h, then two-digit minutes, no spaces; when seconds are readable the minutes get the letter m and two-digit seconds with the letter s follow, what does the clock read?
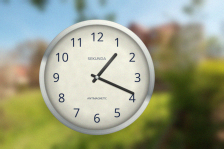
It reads 1h19
